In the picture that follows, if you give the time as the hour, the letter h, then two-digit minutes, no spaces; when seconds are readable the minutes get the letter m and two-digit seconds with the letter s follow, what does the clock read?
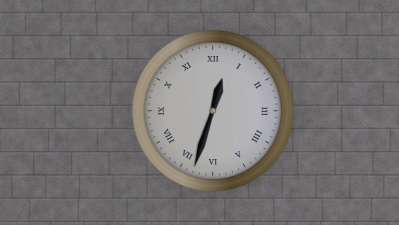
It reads 12h33
